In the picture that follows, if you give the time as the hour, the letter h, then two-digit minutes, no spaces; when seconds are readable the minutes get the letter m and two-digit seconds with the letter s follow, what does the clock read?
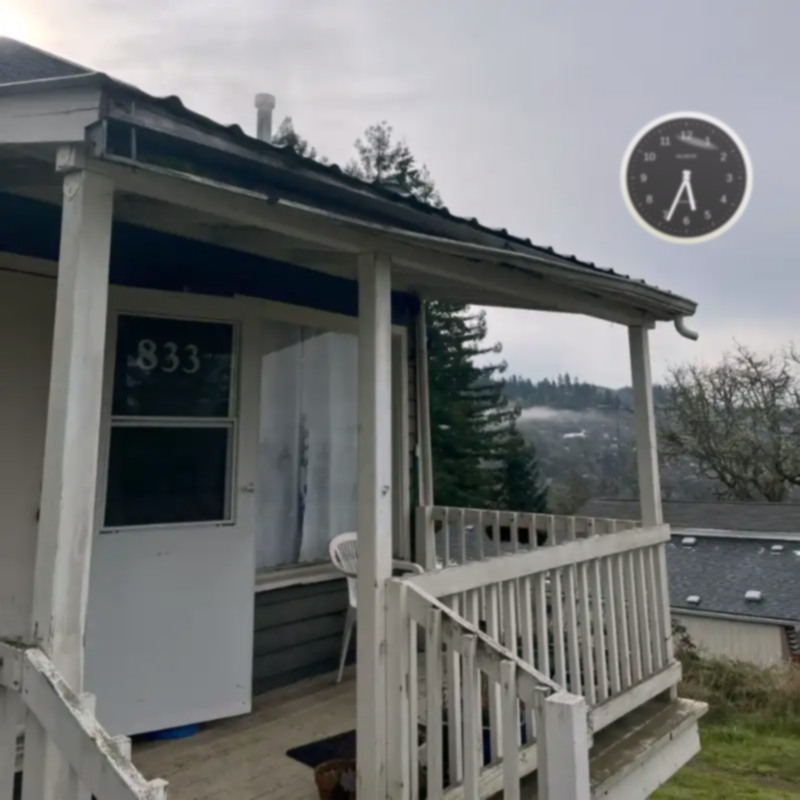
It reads 5h34
